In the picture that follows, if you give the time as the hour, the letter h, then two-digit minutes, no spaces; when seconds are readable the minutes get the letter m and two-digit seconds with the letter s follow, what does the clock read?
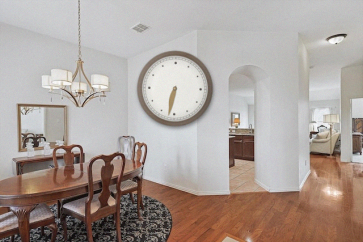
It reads 6h32
